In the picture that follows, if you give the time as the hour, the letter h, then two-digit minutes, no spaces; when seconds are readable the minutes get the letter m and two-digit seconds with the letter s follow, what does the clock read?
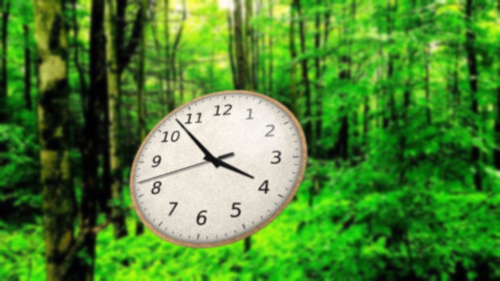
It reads 3h52m42s
